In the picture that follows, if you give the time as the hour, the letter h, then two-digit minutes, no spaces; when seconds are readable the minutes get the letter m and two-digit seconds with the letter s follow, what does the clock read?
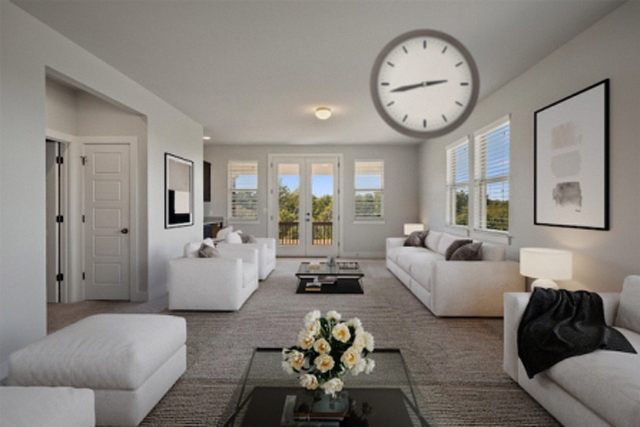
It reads 2h43
